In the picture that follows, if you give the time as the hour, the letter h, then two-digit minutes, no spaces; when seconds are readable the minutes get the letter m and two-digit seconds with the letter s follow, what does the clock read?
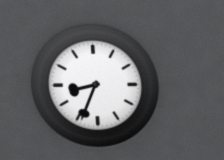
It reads 8h34
